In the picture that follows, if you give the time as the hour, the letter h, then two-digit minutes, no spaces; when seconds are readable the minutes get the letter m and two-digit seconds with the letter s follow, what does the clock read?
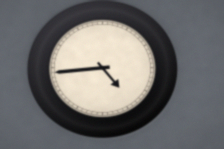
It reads 4h44
